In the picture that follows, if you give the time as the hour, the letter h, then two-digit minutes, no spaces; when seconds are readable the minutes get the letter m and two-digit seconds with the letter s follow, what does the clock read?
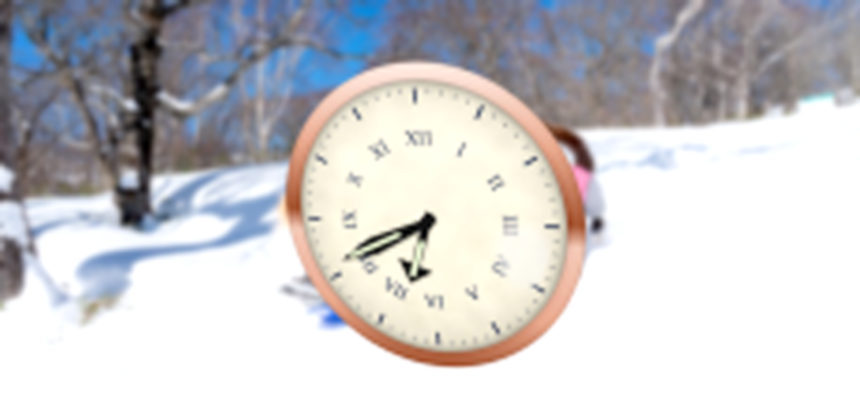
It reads 6h41
